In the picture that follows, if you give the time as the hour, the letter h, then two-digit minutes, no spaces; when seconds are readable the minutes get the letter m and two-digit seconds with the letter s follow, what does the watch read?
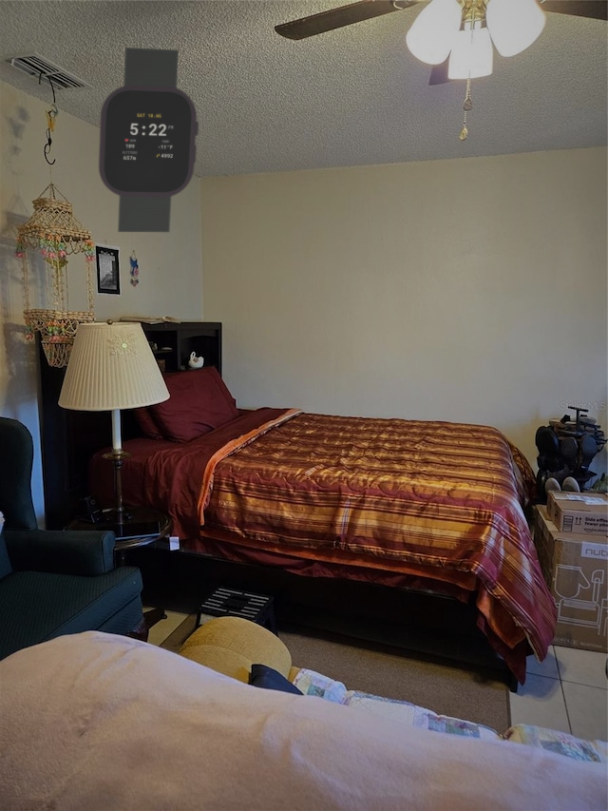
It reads 5h22
